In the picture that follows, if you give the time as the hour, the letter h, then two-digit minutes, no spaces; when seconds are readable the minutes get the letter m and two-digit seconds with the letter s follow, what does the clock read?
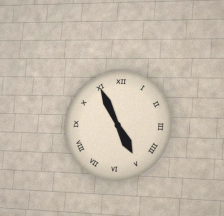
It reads 4h55
